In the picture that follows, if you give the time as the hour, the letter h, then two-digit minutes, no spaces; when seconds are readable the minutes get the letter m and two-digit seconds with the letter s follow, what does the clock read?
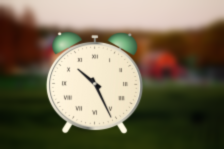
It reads 10h26
